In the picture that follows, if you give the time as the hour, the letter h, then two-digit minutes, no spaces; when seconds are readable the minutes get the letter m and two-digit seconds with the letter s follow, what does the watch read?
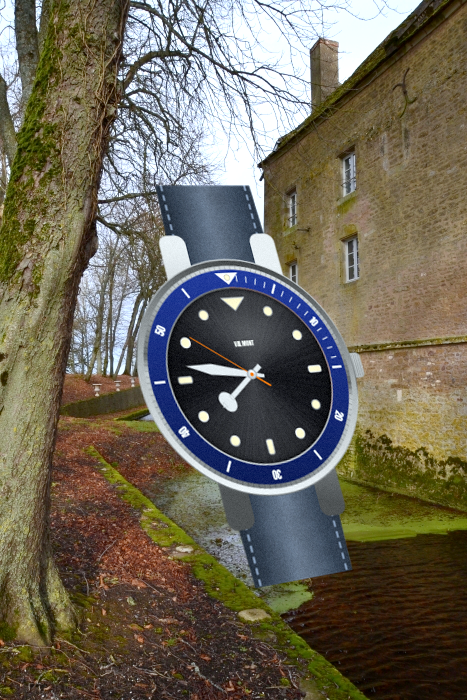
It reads 7h46m51s
